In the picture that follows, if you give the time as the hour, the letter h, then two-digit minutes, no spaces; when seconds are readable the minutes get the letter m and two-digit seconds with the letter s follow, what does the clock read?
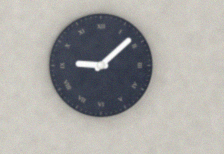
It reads 9h08
